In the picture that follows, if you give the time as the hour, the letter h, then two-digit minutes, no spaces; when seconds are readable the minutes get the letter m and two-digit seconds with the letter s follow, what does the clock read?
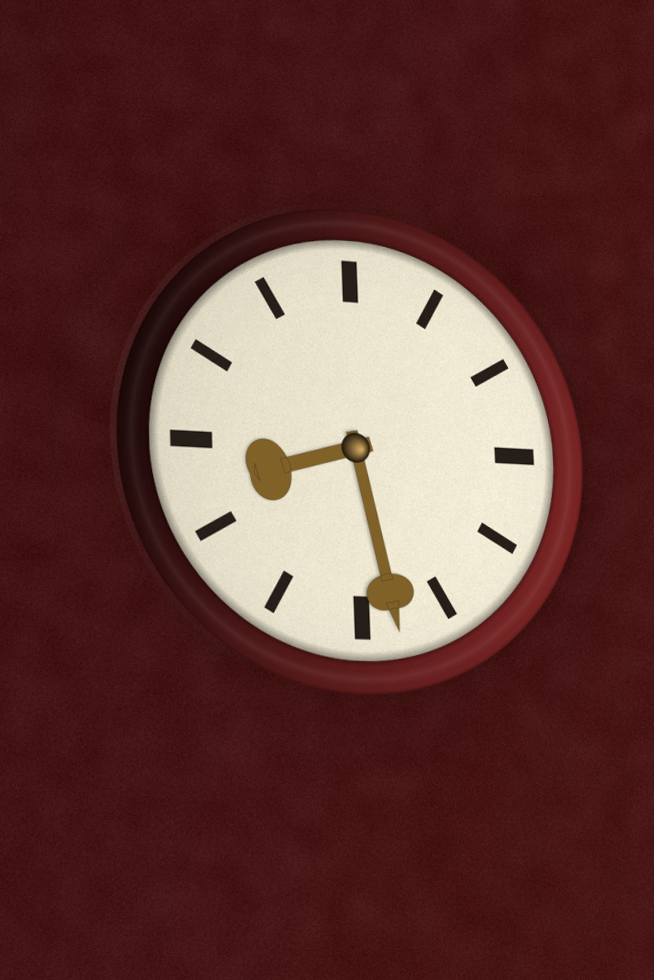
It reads 8h28
